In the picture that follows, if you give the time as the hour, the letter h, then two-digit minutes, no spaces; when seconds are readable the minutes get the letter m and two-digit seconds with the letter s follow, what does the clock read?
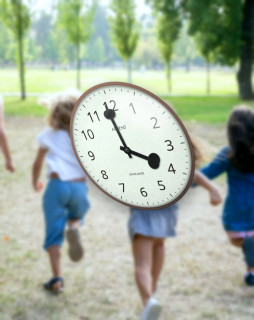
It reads 3h59
